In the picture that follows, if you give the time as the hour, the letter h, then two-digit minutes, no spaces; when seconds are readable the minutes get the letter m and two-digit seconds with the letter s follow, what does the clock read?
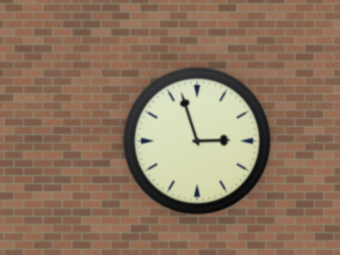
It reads 2h57
